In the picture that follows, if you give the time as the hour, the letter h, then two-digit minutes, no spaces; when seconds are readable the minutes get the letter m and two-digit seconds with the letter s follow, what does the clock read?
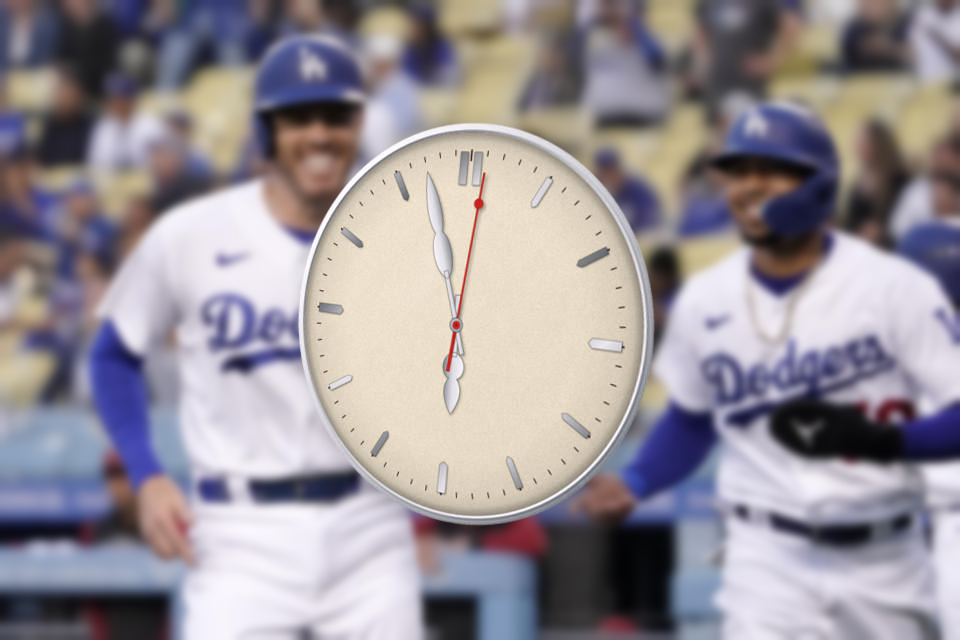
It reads 5h57m01s
